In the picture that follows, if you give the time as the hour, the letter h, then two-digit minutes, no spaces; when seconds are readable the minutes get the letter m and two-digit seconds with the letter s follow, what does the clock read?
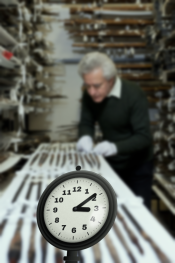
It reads 3h09
